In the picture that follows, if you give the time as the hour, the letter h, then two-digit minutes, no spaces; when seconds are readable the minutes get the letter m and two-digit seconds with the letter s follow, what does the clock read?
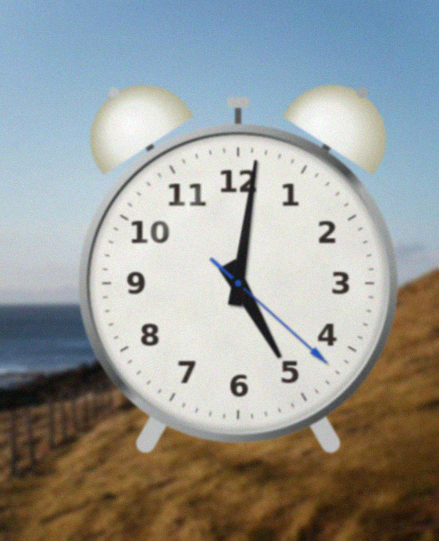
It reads 5h01m22s
